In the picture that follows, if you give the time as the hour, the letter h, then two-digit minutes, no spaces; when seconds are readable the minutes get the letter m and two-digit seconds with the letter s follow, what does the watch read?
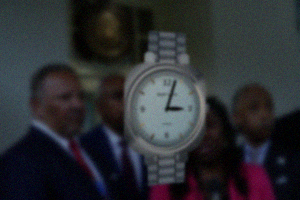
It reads 3h03
